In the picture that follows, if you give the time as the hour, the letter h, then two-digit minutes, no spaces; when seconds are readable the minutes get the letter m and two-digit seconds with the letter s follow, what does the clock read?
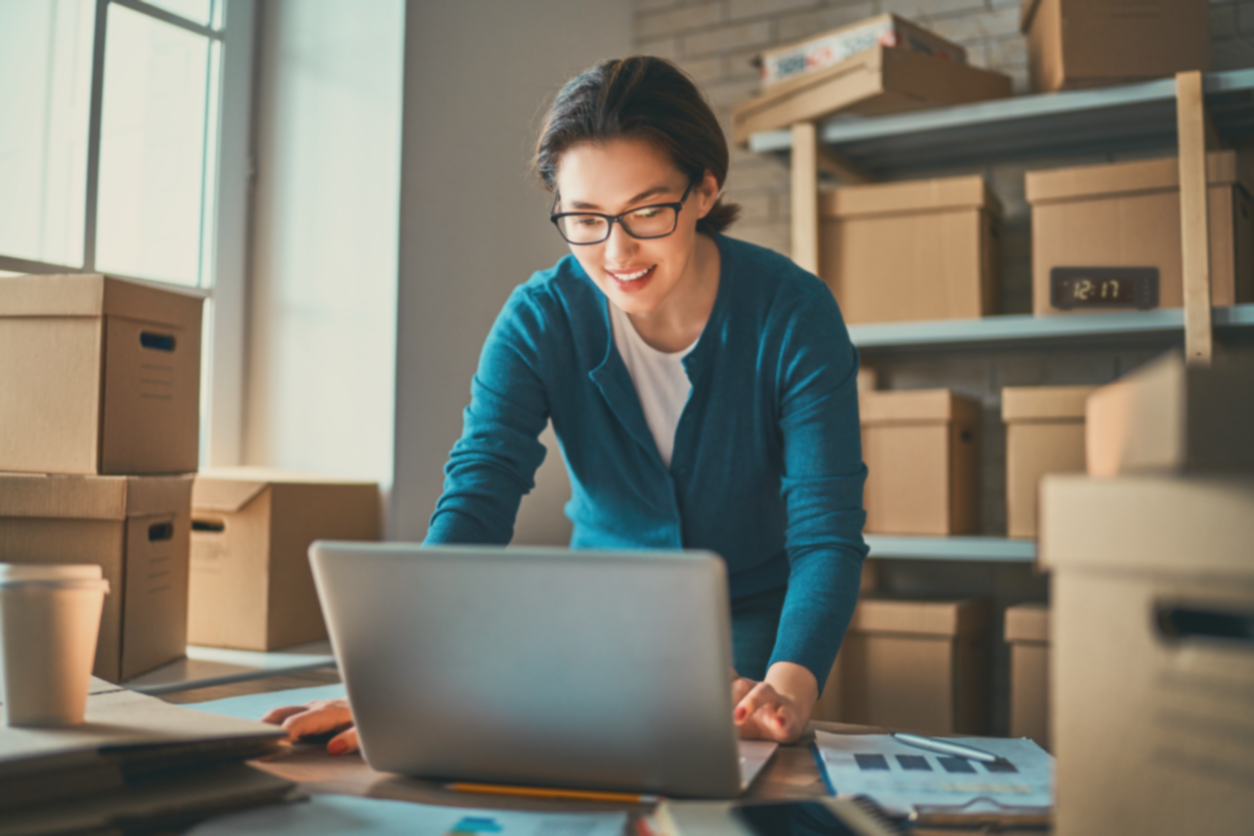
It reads 12h17
